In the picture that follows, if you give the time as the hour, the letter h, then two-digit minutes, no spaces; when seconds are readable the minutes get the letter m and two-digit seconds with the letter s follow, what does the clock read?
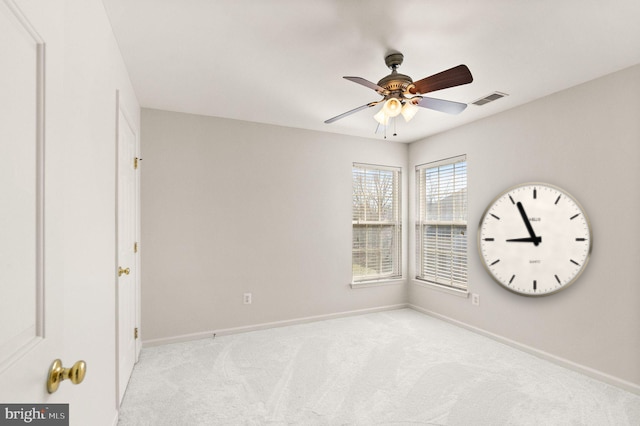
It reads 8h56
